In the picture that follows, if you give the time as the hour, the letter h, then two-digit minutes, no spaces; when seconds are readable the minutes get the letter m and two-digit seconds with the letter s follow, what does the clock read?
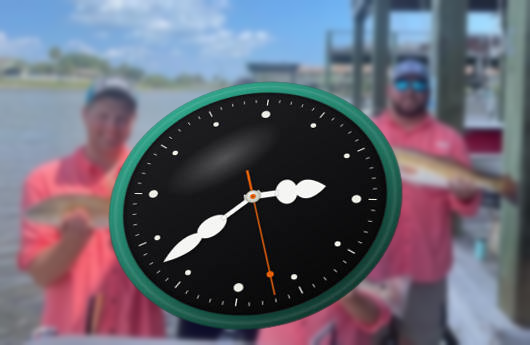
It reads 2h37m27s
